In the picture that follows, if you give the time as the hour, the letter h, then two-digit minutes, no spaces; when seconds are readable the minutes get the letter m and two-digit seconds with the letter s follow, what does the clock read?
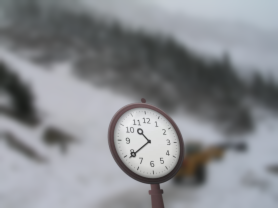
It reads 10h39
